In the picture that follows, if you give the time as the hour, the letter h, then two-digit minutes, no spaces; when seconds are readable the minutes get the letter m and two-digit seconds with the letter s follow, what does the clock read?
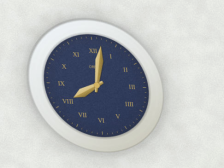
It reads 8h02
